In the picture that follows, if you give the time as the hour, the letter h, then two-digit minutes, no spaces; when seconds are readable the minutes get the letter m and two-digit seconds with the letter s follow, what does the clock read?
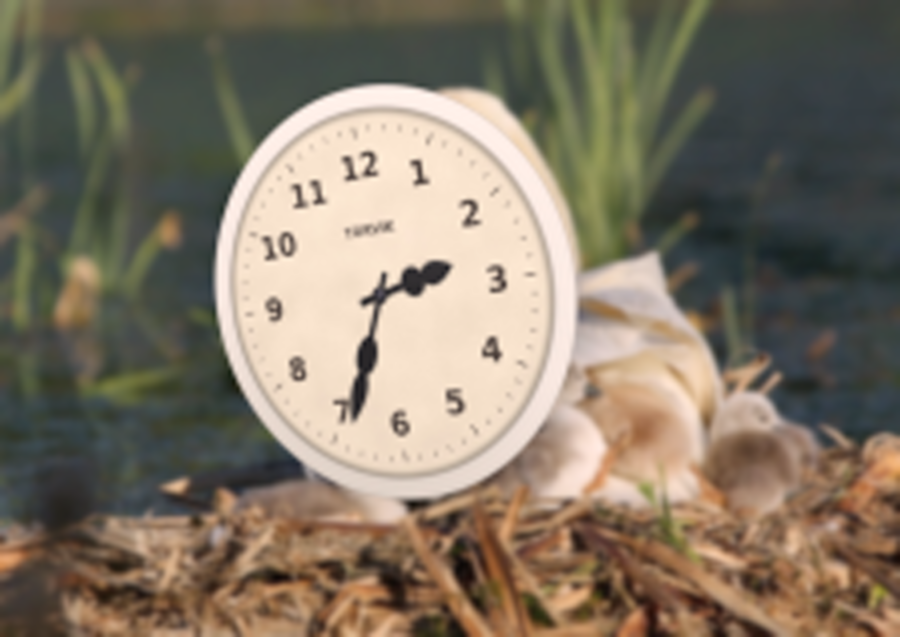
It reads 2h34
